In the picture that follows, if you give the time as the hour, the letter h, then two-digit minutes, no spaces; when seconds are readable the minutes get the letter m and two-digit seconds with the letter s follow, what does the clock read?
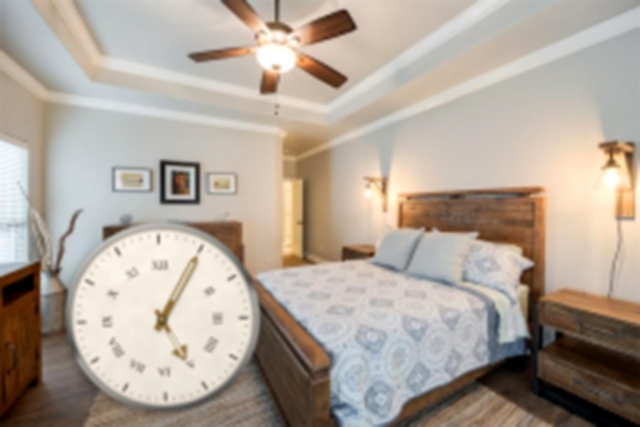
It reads 5h05
